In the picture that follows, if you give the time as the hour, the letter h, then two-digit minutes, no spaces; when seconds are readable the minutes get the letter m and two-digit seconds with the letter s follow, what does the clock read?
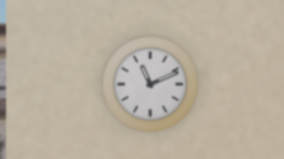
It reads 11h11
